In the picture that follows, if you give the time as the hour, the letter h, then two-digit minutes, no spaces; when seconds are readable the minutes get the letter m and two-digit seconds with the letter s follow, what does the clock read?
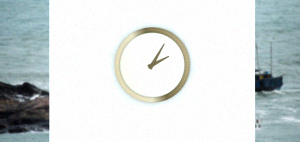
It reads 2h05
